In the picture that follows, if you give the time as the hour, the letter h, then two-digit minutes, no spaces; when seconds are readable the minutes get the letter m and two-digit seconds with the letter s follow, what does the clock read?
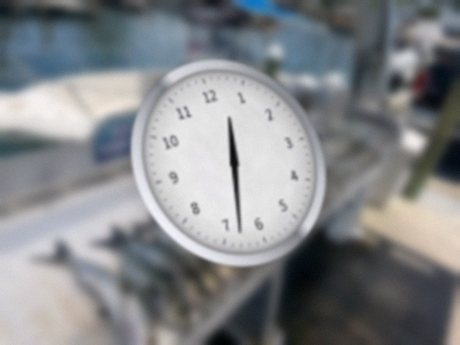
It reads 12h33
